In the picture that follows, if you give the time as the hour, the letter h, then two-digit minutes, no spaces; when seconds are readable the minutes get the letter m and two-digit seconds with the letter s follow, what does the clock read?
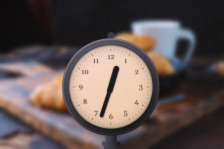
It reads 12h33
